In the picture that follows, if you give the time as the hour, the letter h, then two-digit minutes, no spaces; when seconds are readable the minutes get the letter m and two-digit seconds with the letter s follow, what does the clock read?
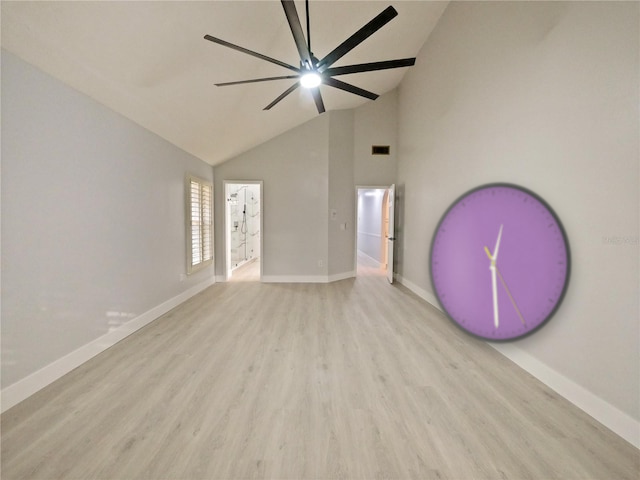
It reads 12h29m25s
